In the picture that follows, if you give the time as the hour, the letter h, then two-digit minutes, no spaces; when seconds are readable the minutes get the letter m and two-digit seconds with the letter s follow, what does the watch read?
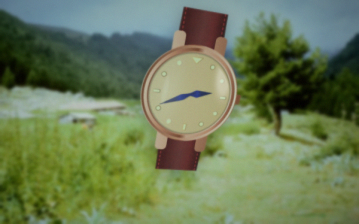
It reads 2h41
